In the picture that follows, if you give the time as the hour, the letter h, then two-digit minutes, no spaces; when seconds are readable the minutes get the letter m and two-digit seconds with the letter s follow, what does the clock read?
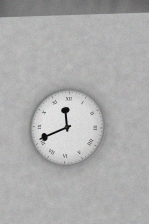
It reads 11h41
